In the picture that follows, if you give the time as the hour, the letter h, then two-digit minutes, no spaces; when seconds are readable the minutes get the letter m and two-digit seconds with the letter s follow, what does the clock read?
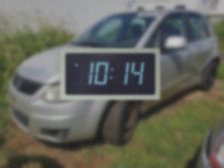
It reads 10h14
